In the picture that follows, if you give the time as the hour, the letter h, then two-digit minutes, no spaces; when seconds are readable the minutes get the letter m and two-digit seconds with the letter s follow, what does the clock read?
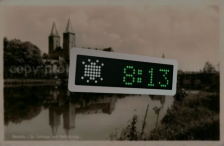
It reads 8h13
